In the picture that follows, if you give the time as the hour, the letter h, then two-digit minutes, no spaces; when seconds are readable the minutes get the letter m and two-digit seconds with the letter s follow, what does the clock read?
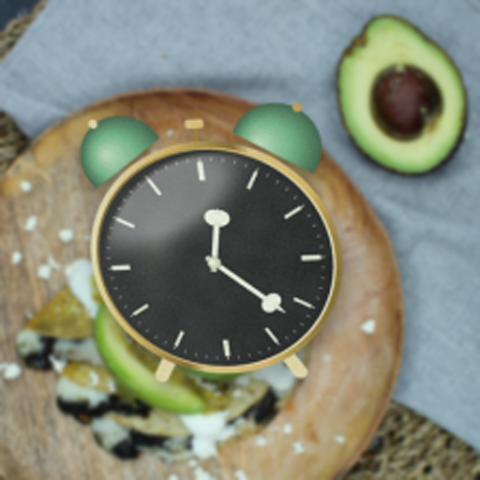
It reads 12h22
